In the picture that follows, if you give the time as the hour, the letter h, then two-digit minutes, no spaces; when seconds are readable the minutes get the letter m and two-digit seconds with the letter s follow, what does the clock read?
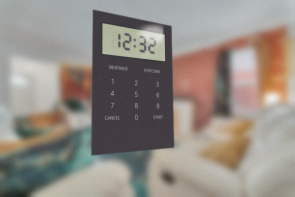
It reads 12h32
